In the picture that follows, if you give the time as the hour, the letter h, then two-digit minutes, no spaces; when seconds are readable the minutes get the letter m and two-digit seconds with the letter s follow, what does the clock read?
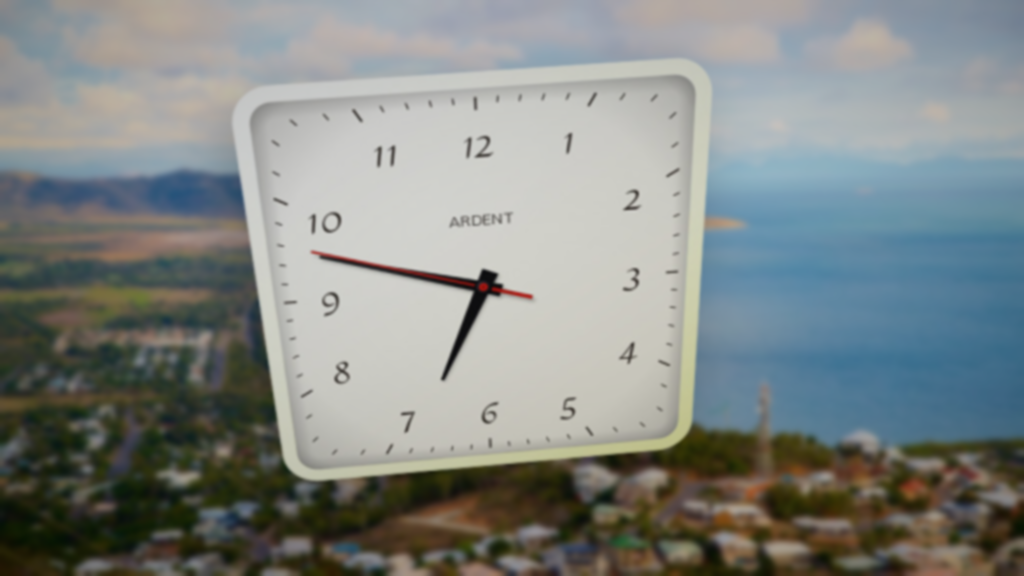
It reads 6h47m48s
